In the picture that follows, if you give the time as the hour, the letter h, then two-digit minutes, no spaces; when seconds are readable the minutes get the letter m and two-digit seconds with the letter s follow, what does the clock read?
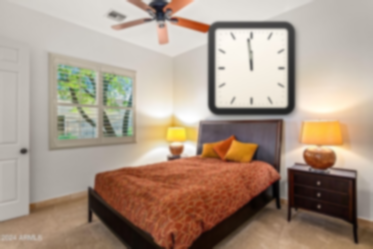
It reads 11h59
